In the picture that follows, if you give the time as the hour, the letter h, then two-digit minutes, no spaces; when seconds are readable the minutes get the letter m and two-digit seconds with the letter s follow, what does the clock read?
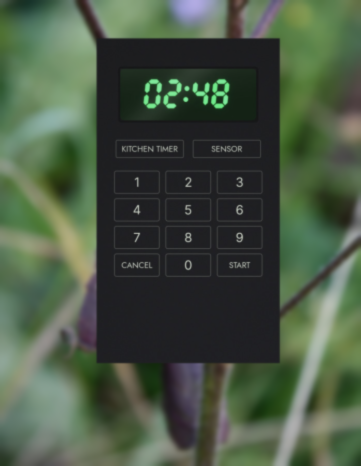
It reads 2h48
